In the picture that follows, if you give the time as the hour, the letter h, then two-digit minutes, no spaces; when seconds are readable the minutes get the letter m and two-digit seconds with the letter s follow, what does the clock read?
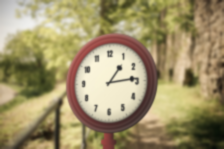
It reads 1h14
